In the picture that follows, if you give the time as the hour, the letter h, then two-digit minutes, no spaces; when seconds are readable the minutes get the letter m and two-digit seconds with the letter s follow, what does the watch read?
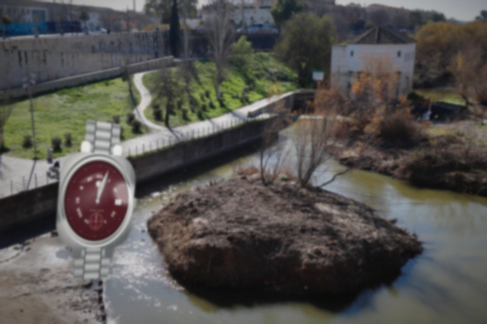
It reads 12h03
